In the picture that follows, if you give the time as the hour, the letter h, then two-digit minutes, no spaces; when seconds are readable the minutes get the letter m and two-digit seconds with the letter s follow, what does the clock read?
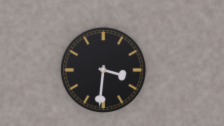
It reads 3h31
